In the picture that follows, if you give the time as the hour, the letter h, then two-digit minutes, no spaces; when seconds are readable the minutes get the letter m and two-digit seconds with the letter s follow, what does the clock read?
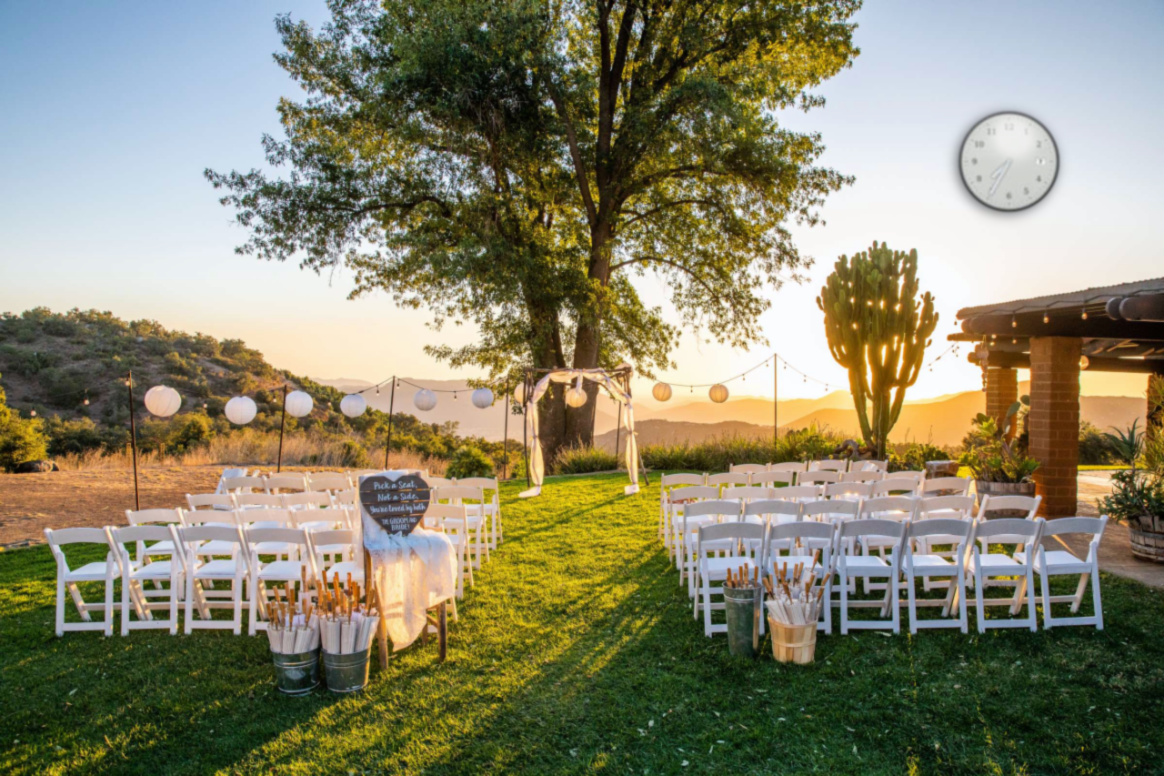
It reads 7h35
